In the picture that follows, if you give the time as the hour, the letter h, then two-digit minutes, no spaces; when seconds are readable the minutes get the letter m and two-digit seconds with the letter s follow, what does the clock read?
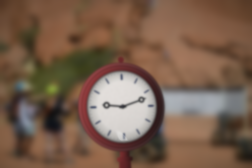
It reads 9h12
